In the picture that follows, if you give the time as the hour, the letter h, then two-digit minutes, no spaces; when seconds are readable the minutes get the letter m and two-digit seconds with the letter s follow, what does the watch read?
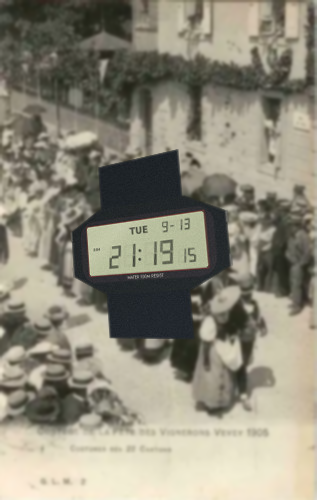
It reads 21h19m15s
